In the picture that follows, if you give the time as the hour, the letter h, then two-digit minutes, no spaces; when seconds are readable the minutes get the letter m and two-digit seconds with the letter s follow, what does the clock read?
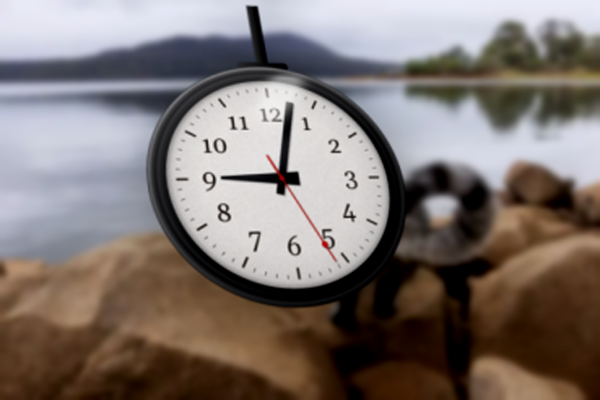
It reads 9h02m26s
